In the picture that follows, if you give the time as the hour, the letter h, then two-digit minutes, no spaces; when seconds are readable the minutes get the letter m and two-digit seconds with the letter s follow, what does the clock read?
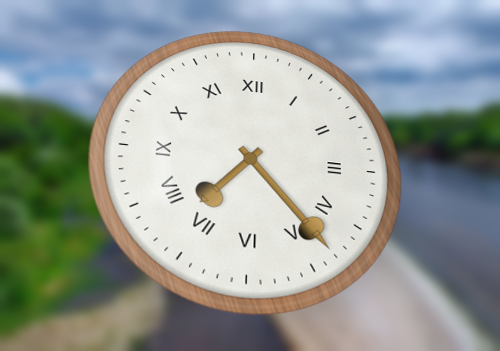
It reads 7h23
